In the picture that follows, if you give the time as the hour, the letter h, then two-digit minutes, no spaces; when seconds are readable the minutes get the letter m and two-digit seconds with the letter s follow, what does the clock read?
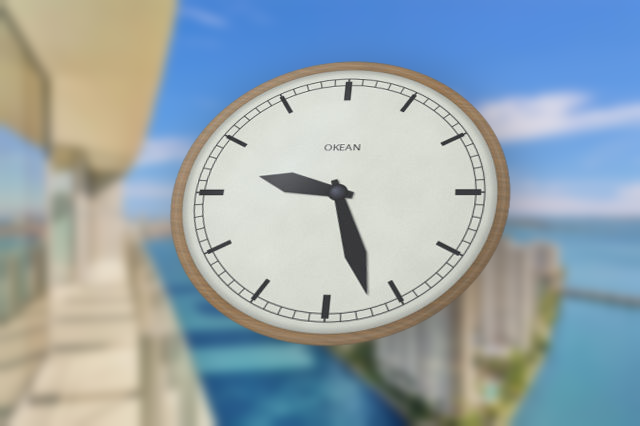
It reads 9h27
